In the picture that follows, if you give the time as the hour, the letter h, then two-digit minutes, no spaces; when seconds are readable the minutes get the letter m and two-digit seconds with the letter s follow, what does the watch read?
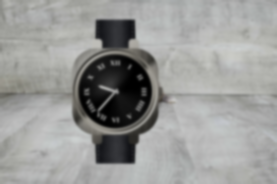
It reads 9h37
